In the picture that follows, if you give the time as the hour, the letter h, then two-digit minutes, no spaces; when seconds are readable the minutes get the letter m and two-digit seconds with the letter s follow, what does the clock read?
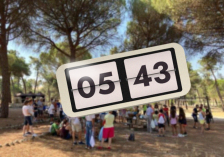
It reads 5h43
